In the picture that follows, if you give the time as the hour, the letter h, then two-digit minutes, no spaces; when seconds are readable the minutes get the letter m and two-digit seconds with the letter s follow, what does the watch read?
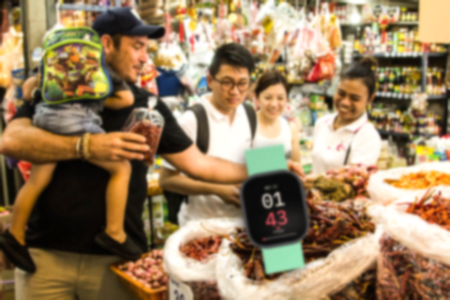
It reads 1h43
